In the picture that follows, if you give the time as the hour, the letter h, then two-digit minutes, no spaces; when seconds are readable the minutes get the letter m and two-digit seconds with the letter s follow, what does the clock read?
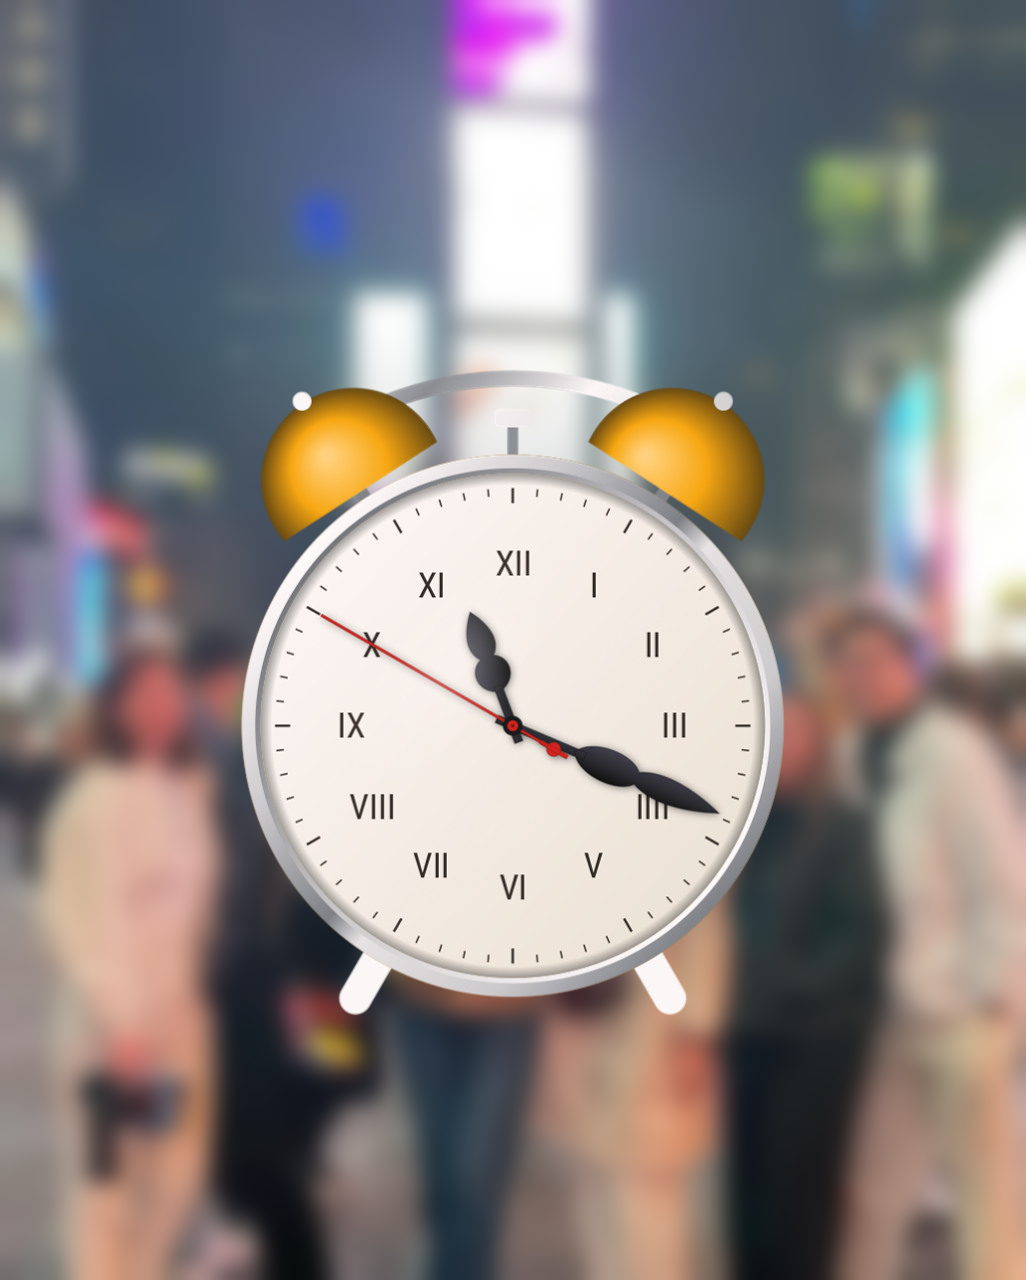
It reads 11h18m50s
